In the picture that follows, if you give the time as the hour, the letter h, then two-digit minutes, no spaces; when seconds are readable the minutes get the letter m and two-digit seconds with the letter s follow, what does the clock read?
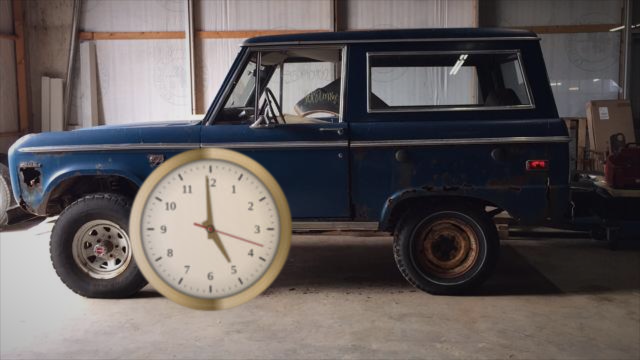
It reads 4h59m18s
